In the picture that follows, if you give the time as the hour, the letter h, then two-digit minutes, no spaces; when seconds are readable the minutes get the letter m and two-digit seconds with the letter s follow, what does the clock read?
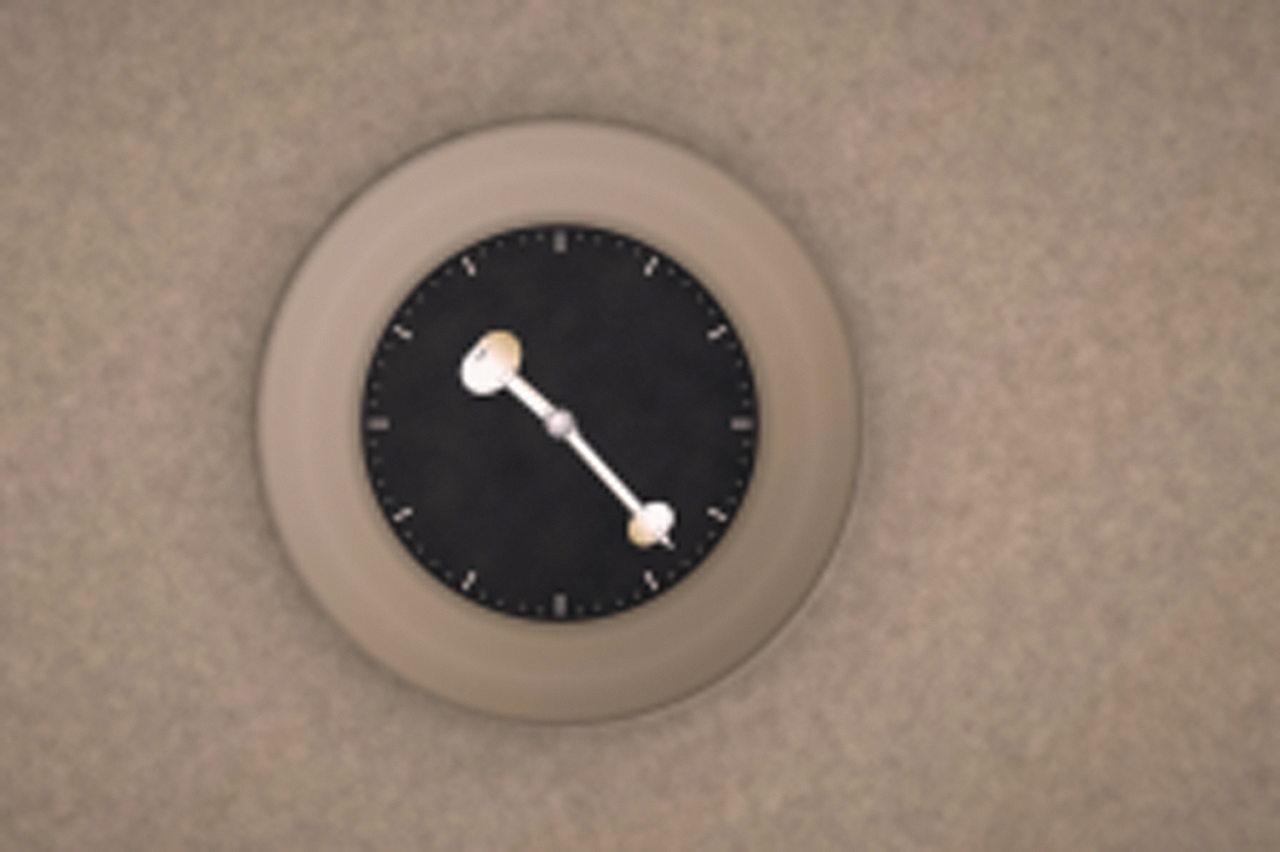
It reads 10h23
